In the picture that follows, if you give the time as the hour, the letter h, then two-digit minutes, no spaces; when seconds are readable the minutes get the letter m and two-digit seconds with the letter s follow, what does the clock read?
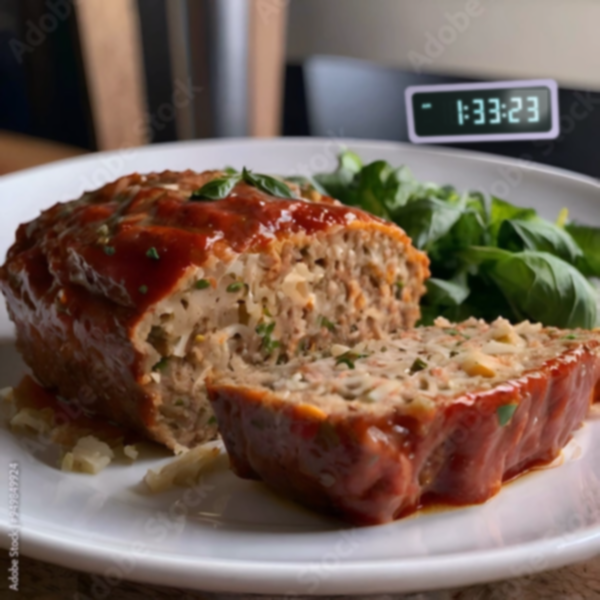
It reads 1h33m23s
